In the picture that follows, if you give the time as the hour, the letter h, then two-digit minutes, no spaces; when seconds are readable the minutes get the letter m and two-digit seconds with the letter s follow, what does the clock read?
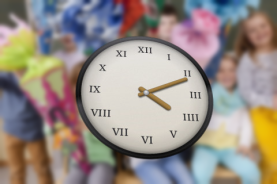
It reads 4h11
